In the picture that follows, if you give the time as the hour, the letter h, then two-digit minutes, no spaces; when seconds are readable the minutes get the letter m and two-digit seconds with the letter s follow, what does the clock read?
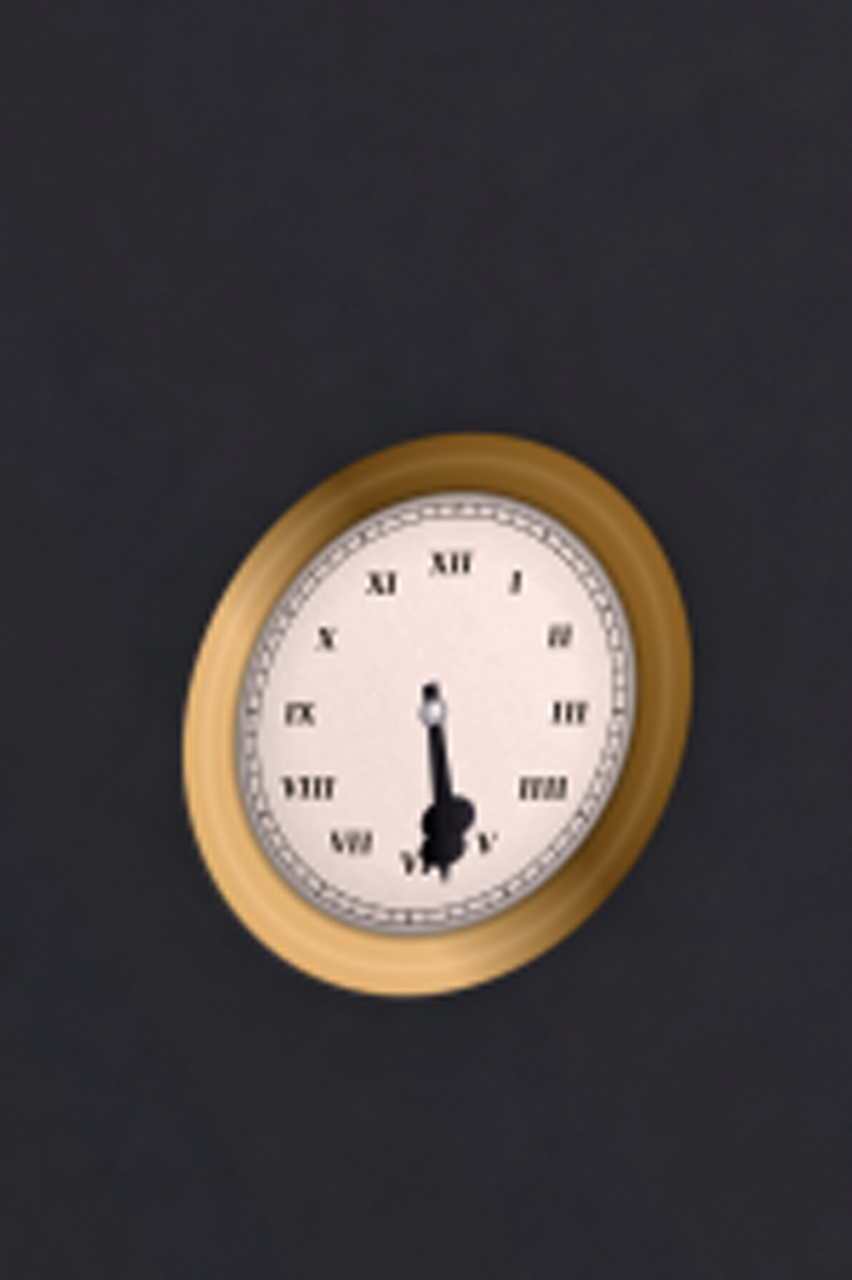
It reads 5h28
